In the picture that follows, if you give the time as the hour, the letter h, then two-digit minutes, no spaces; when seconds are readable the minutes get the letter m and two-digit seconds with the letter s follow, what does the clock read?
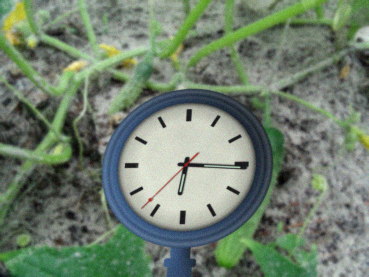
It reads 6h15m37s
